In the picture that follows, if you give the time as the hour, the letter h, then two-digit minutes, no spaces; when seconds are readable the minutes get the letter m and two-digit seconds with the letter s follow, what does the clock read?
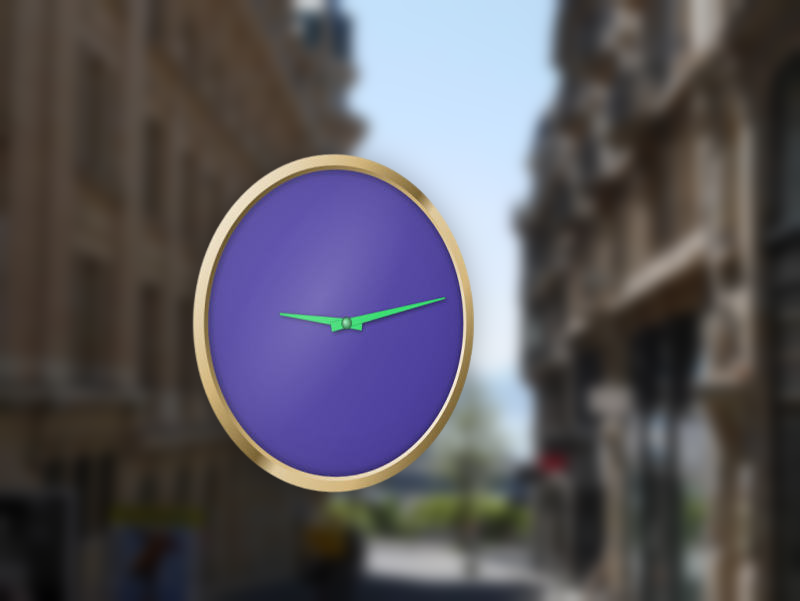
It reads 9h13
